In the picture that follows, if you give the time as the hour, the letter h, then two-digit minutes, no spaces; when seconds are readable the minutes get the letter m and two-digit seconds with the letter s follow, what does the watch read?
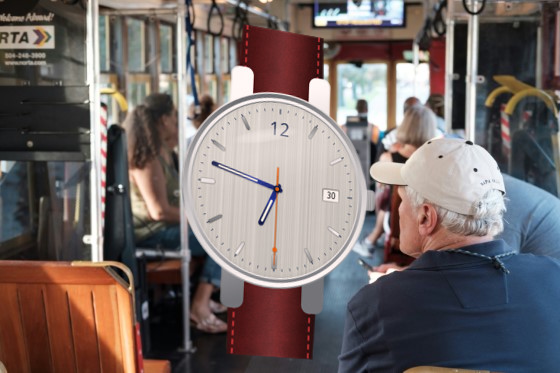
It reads 6h47m30s
